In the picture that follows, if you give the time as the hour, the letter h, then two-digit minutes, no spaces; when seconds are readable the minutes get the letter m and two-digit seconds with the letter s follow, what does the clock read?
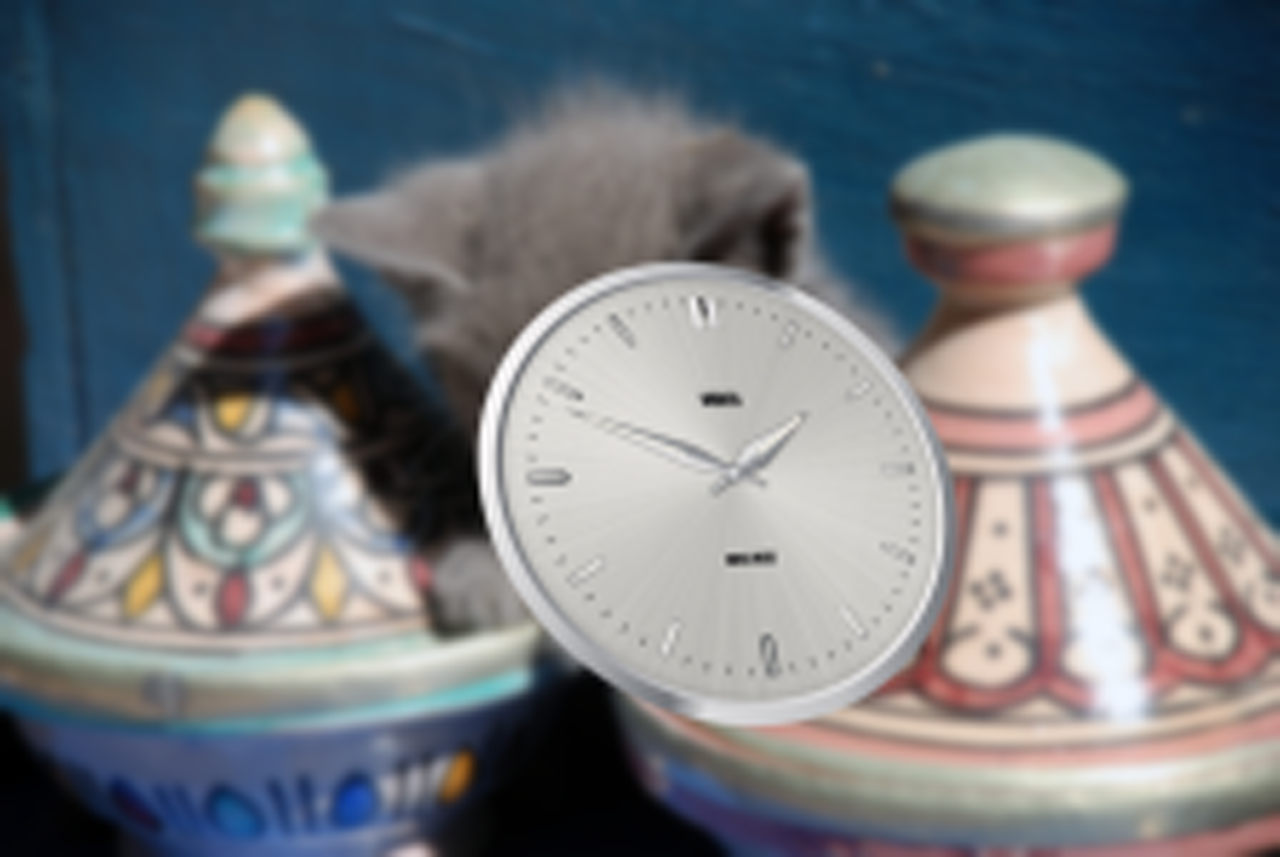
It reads 1h49
